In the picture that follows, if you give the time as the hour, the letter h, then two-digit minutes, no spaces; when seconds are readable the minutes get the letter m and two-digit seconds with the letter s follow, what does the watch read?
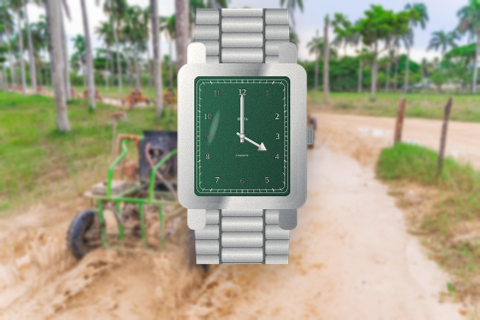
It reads 4h00
